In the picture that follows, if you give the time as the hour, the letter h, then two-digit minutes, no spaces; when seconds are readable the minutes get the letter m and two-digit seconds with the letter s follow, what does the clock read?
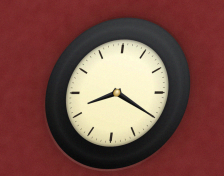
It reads 8h20
